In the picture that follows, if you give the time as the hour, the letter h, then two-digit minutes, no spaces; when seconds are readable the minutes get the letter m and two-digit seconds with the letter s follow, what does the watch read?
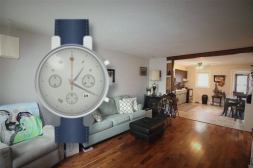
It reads 1h20
